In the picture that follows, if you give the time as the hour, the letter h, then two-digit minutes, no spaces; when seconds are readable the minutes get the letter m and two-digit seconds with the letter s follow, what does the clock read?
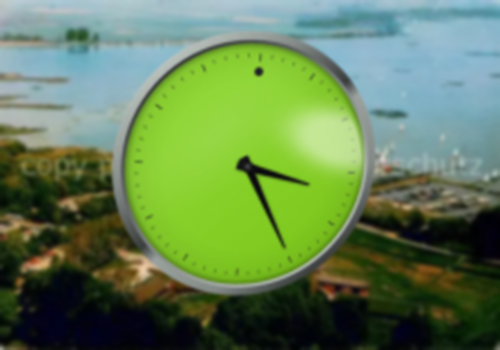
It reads 3h25
